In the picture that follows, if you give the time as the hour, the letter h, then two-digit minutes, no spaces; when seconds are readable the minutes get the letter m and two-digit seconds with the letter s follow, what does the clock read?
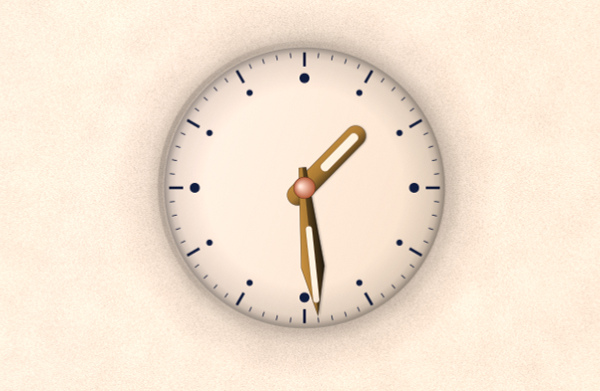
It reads 1h29
